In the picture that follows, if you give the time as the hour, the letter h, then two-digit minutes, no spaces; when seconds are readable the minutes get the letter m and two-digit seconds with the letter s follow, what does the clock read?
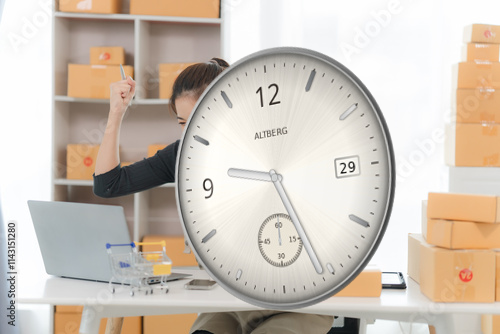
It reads 9h26
